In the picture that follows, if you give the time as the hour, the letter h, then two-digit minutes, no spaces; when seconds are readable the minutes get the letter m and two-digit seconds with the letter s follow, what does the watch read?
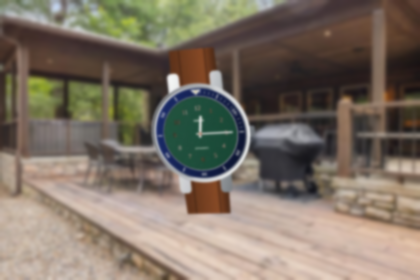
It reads 12h15
